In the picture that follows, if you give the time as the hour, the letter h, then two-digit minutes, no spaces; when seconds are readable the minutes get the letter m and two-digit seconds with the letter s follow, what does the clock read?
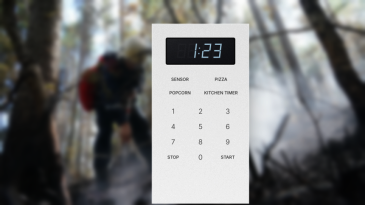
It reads 1h23
